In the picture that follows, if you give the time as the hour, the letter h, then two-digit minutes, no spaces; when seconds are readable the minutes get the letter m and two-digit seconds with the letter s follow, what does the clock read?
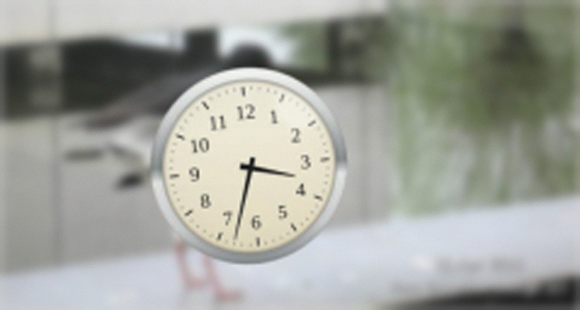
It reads 3h33
